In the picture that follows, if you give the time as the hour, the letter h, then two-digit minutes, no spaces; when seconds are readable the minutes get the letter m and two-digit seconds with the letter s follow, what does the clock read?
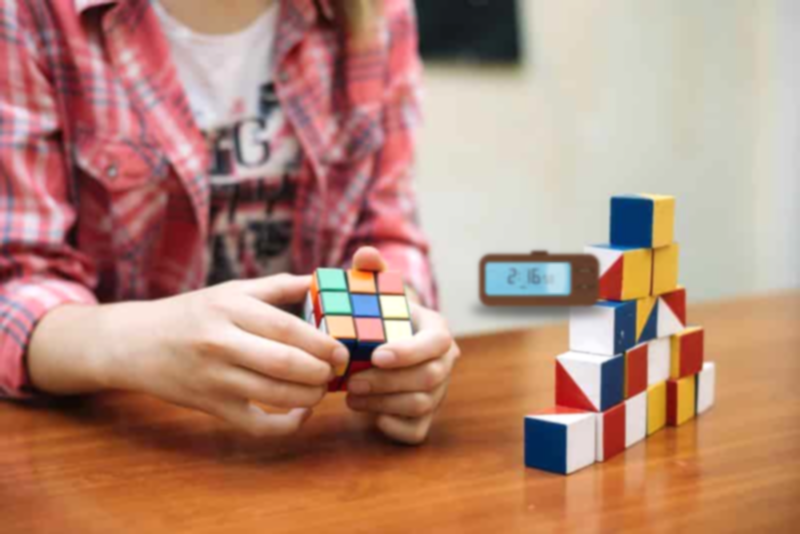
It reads 2h16
